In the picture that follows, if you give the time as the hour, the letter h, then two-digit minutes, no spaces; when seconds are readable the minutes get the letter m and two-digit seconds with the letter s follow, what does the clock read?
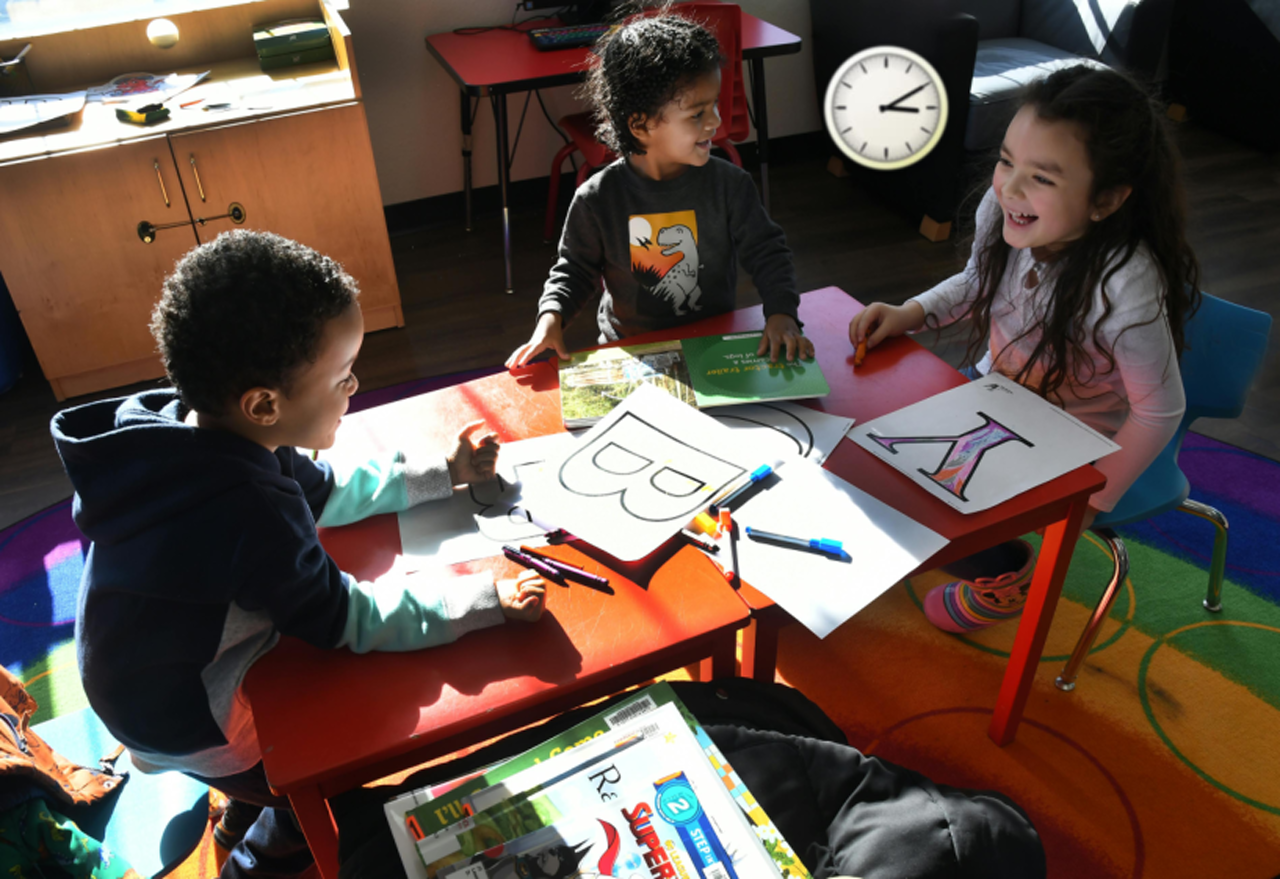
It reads 3h10
